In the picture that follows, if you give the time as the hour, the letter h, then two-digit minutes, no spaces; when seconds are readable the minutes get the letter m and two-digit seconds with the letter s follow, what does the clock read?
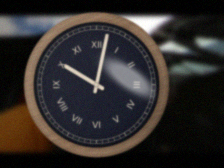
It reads 10h02
